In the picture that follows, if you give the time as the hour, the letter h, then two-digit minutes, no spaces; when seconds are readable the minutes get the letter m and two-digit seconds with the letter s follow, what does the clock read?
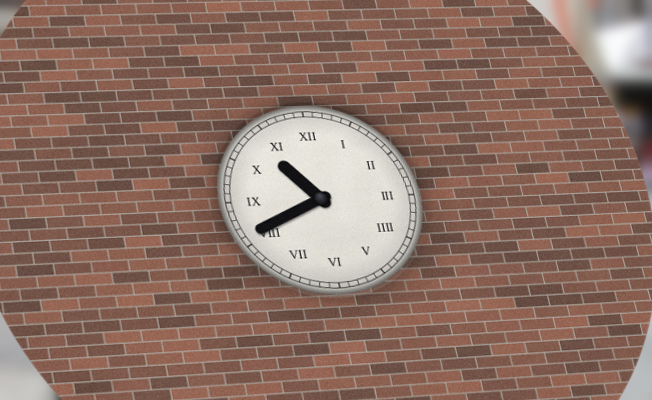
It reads 10h41
